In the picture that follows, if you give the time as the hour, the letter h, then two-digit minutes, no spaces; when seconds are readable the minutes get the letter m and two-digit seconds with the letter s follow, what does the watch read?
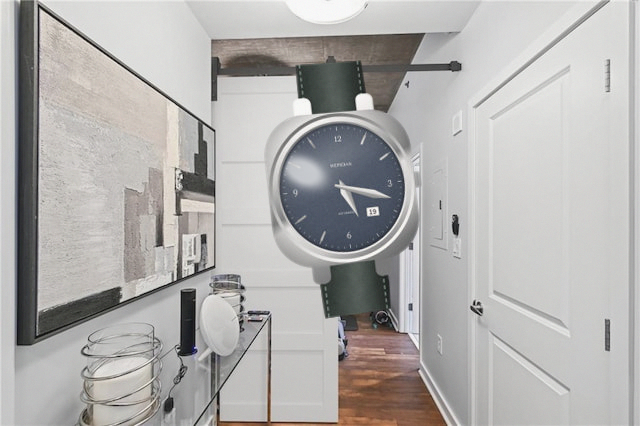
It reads 5h18
